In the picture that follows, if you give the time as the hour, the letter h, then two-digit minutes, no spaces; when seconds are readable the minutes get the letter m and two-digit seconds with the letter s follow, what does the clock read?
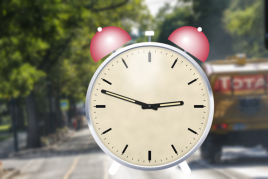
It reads 2h48
